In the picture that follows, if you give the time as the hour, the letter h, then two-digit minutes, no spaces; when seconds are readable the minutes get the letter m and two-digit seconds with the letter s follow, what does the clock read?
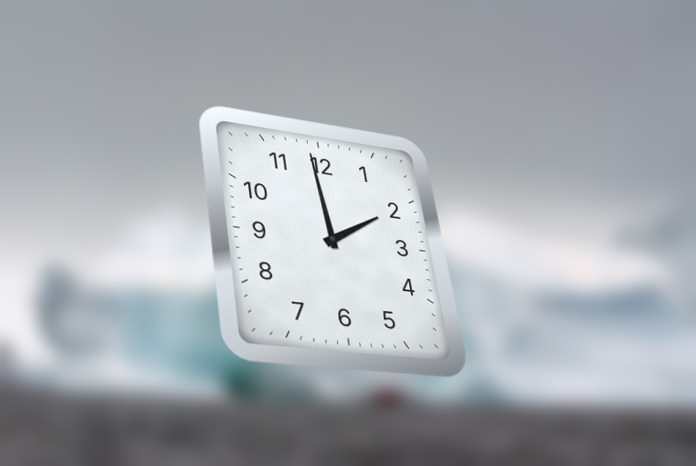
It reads 1h59
